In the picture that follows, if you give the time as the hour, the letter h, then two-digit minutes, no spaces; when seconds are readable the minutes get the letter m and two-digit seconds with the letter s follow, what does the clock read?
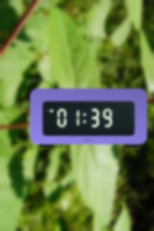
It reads 1h39
